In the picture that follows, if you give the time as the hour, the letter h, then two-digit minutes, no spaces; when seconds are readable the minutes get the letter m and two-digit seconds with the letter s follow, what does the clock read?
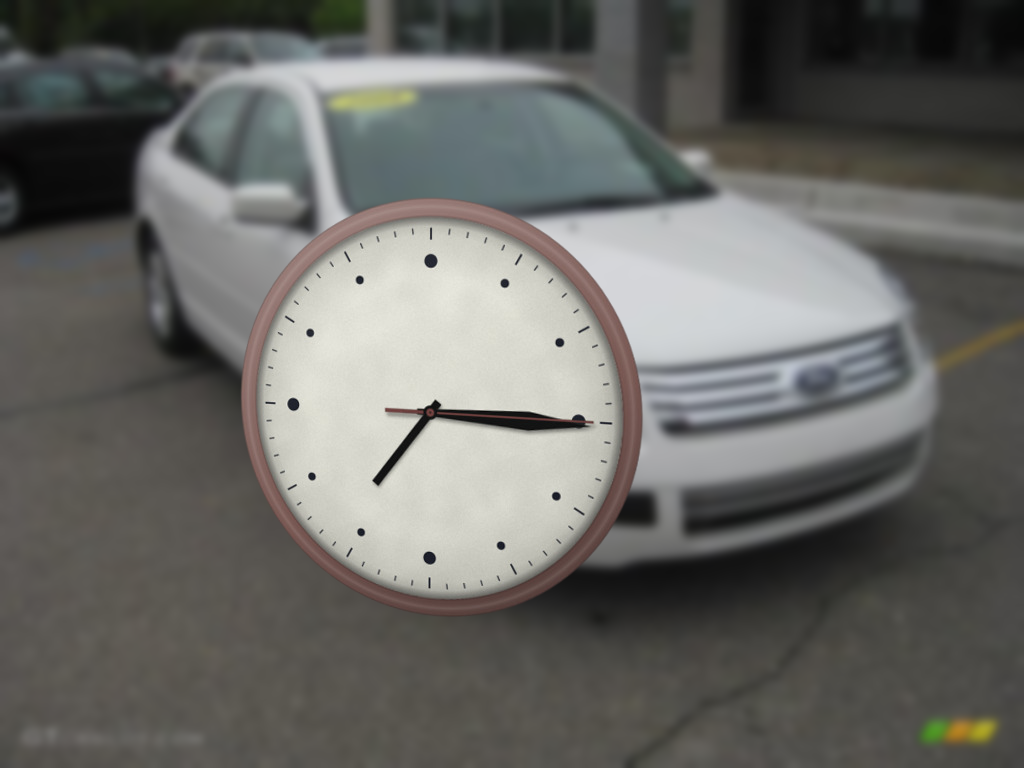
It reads 7h15m15s
